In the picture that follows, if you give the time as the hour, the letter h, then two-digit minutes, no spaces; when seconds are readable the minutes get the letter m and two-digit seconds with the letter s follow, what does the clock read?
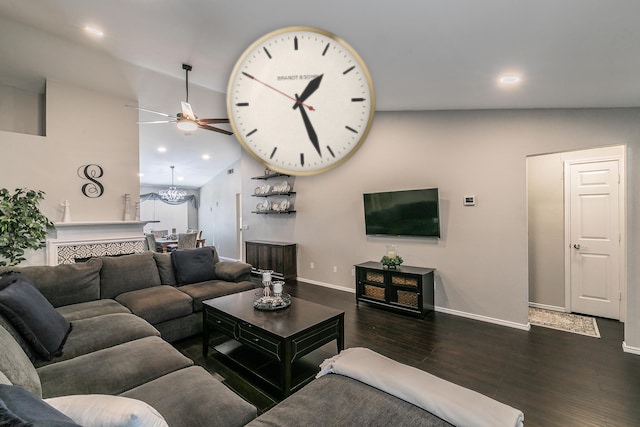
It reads 1h26m50s
